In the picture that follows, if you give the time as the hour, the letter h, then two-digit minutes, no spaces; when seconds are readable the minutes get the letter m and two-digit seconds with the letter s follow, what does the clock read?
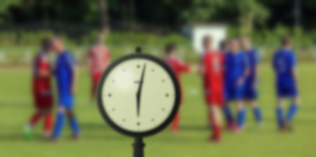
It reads 6h02
